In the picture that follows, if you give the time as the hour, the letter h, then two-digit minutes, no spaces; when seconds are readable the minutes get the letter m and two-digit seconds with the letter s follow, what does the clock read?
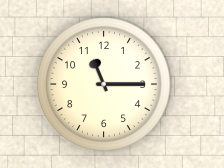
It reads 11h15
